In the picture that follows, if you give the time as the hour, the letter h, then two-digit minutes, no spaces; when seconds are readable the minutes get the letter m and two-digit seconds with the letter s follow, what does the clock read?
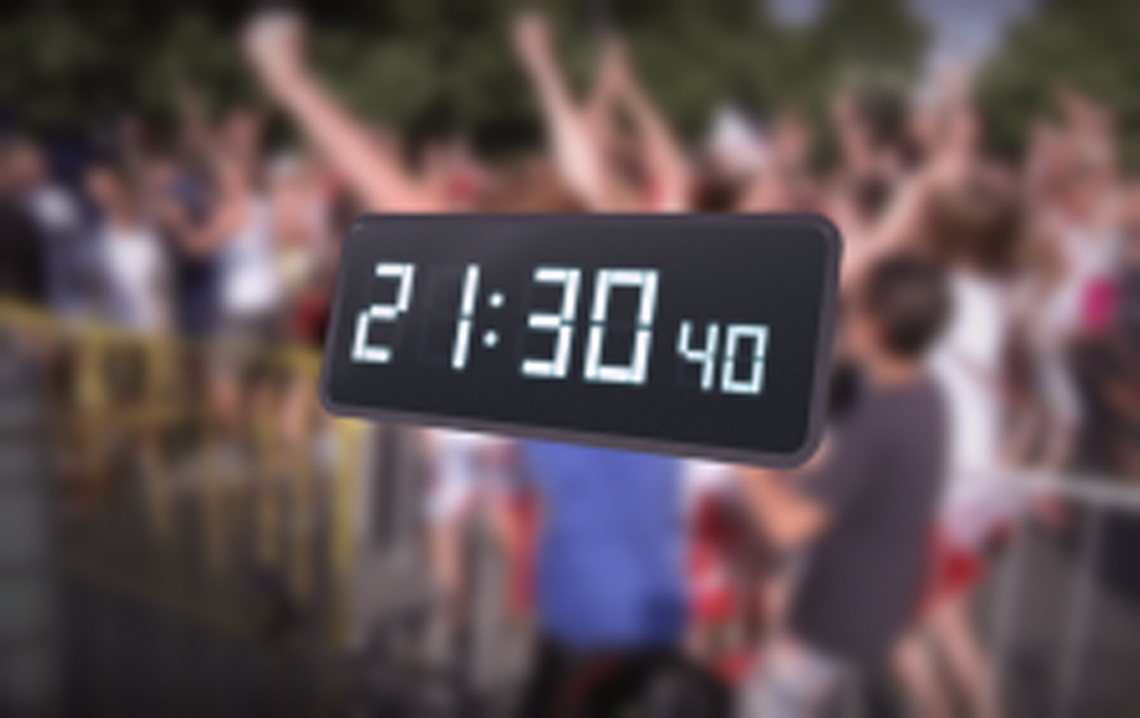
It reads 21h30m40s
